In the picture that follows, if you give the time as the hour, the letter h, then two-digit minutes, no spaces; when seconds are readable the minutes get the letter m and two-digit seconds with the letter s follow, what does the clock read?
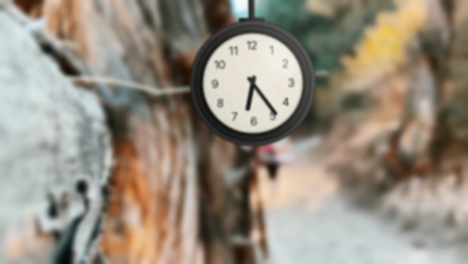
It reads 6h24
